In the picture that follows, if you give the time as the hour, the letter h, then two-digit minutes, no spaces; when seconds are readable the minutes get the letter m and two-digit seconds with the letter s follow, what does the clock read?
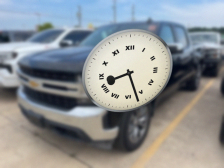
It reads 8h27
